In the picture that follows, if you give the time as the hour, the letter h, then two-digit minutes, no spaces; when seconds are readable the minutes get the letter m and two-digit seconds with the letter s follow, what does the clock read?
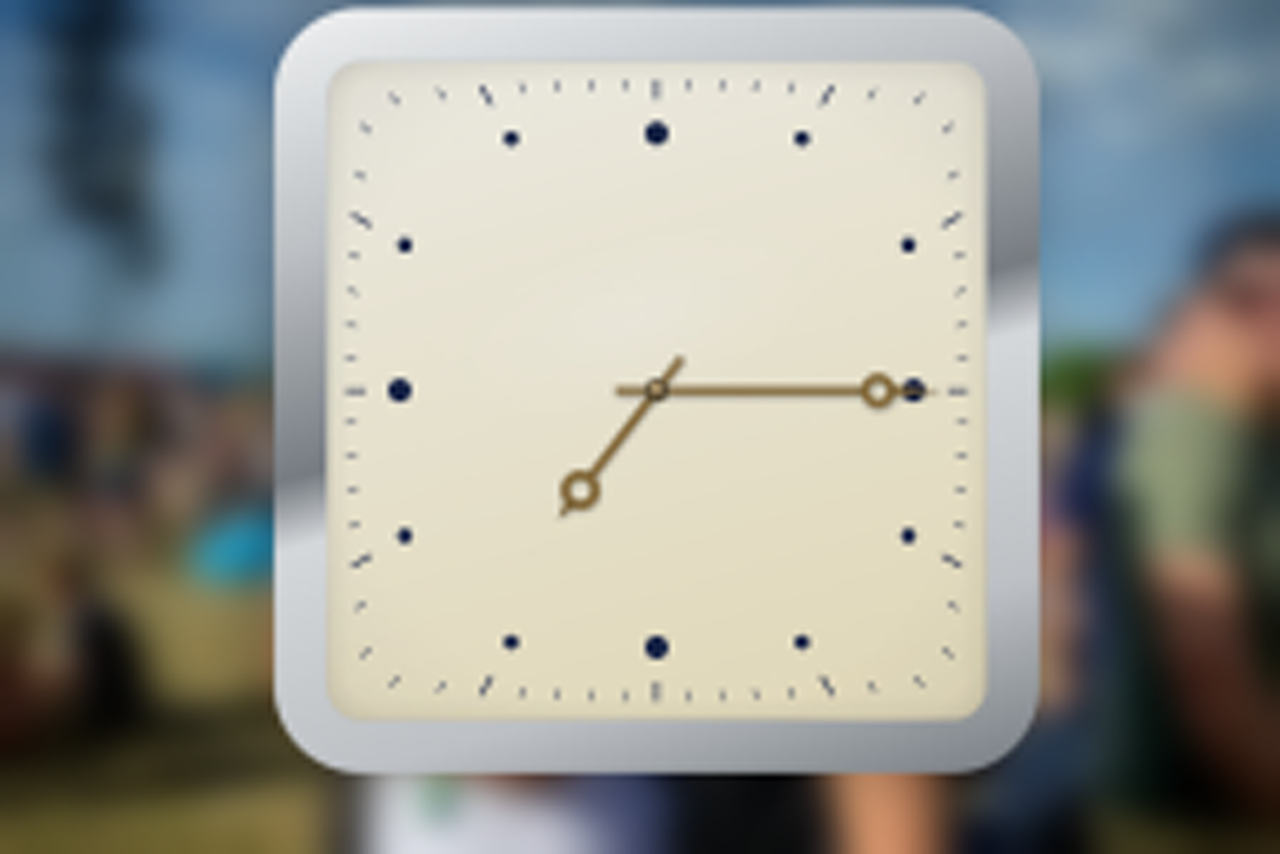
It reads 7h15
